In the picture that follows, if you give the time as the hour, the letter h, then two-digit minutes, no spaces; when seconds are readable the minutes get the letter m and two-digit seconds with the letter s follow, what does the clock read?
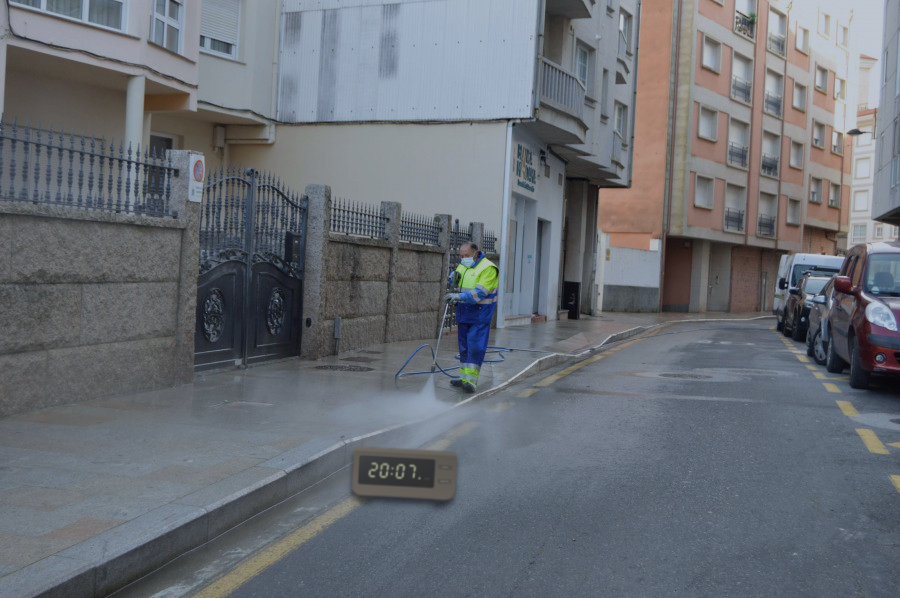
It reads 20h07
